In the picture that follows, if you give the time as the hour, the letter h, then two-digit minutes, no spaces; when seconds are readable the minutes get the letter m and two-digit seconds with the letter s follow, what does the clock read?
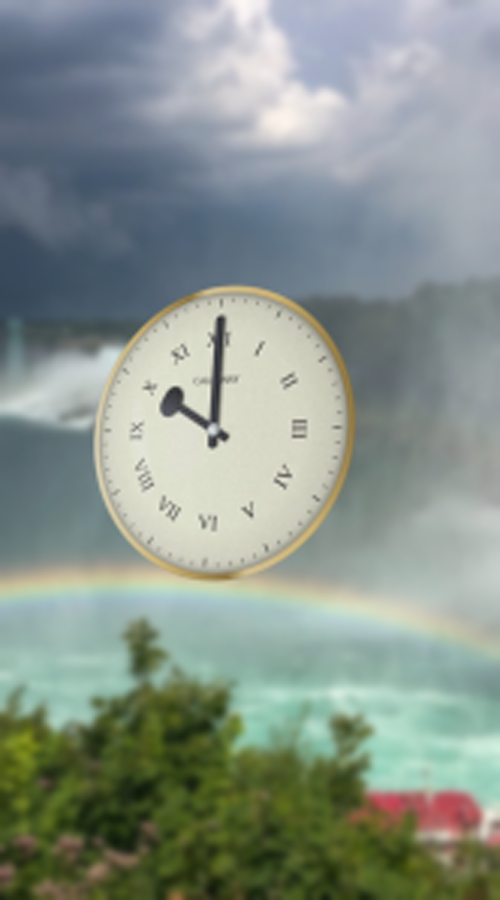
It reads 10h00
